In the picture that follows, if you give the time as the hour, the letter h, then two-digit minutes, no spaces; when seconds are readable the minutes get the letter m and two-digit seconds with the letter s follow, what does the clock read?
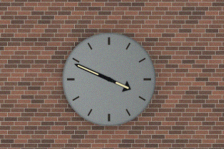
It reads 3h49
